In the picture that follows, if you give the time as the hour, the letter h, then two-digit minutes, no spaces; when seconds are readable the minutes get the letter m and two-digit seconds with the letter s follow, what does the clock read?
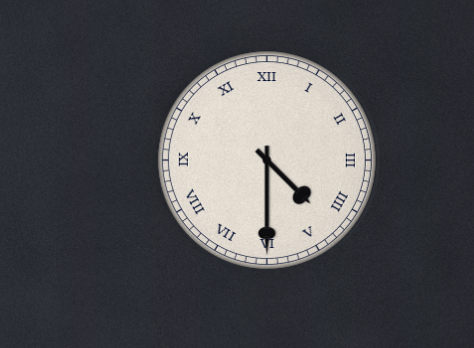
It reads 4h30
